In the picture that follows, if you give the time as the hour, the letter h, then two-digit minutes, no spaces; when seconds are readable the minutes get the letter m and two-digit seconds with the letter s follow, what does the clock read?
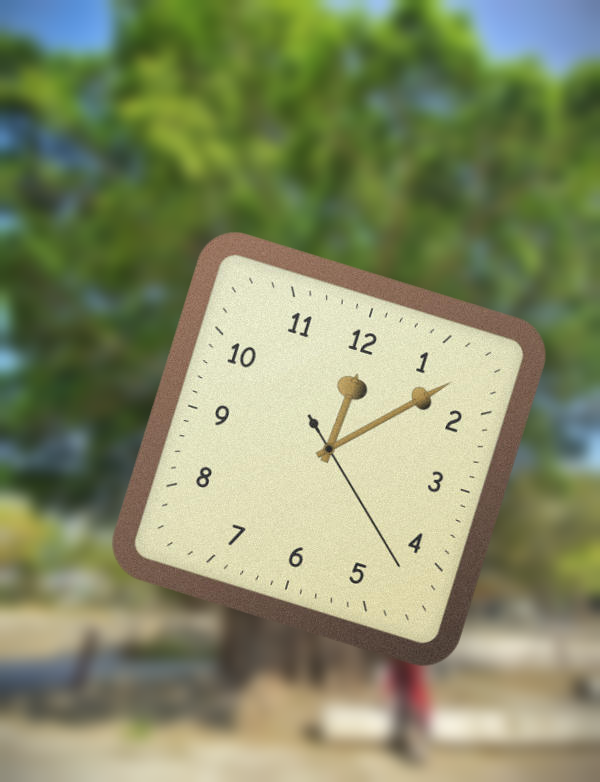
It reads 12h07m22s
